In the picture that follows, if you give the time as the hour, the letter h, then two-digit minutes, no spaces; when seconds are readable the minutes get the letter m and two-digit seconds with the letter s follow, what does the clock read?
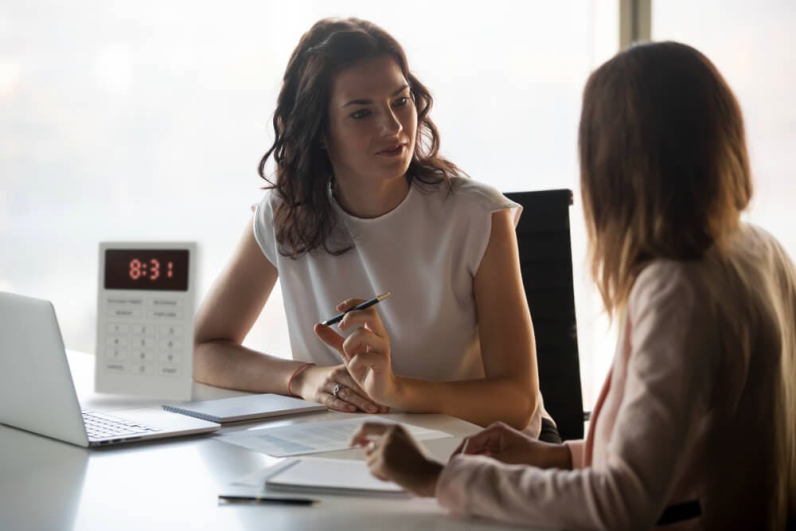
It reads 8h31
